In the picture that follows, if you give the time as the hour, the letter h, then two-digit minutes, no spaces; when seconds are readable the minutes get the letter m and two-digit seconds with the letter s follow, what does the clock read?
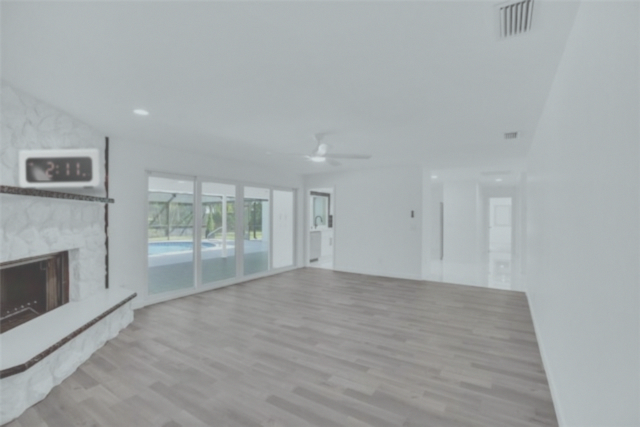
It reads 2h11
